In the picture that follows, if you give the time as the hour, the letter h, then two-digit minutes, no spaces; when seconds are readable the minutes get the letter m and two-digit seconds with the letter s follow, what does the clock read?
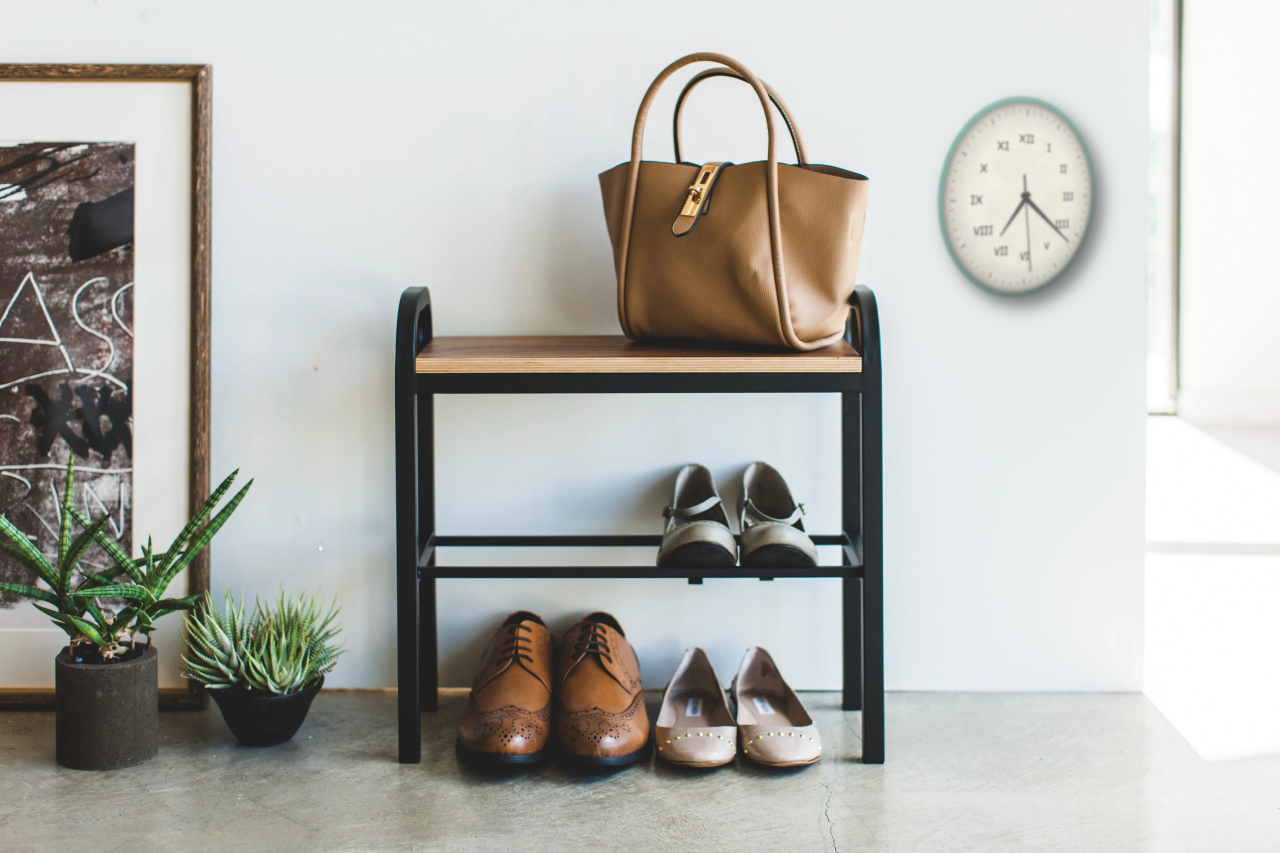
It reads 7h21m29s
